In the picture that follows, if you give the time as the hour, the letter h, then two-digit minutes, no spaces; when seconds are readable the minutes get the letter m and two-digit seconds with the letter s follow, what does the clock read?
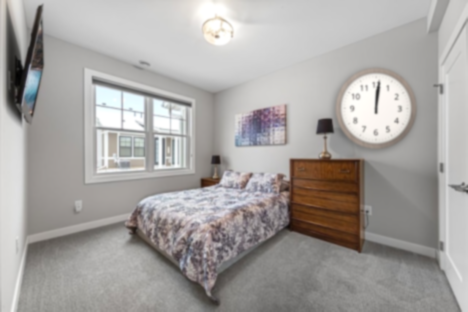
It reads 12h01
